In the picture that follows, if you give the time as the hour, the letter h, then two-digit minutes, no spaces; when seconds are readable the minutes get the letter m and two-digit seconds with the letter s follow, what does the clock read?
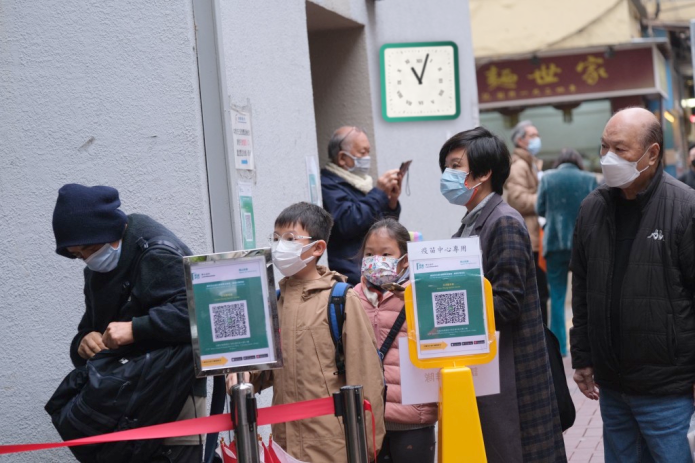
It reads 11h03
